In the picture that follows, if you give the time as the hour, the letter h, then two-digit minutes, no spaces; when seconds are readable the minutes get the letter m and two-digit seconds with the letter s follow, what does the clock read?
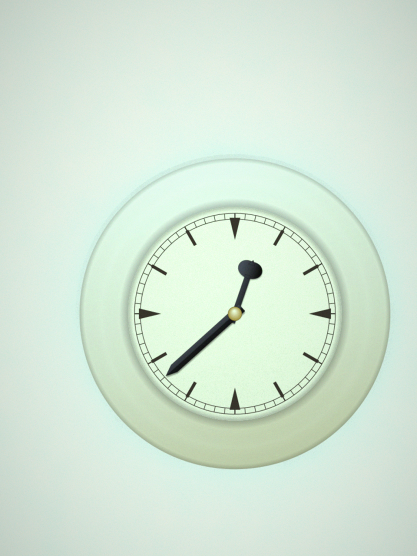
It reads 12h38
